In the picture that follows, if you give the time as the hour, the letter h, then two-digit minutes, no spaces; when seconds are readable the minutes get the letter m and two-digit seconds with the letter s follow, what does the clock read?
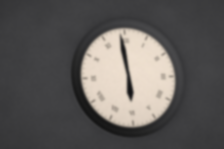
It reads 5h59
